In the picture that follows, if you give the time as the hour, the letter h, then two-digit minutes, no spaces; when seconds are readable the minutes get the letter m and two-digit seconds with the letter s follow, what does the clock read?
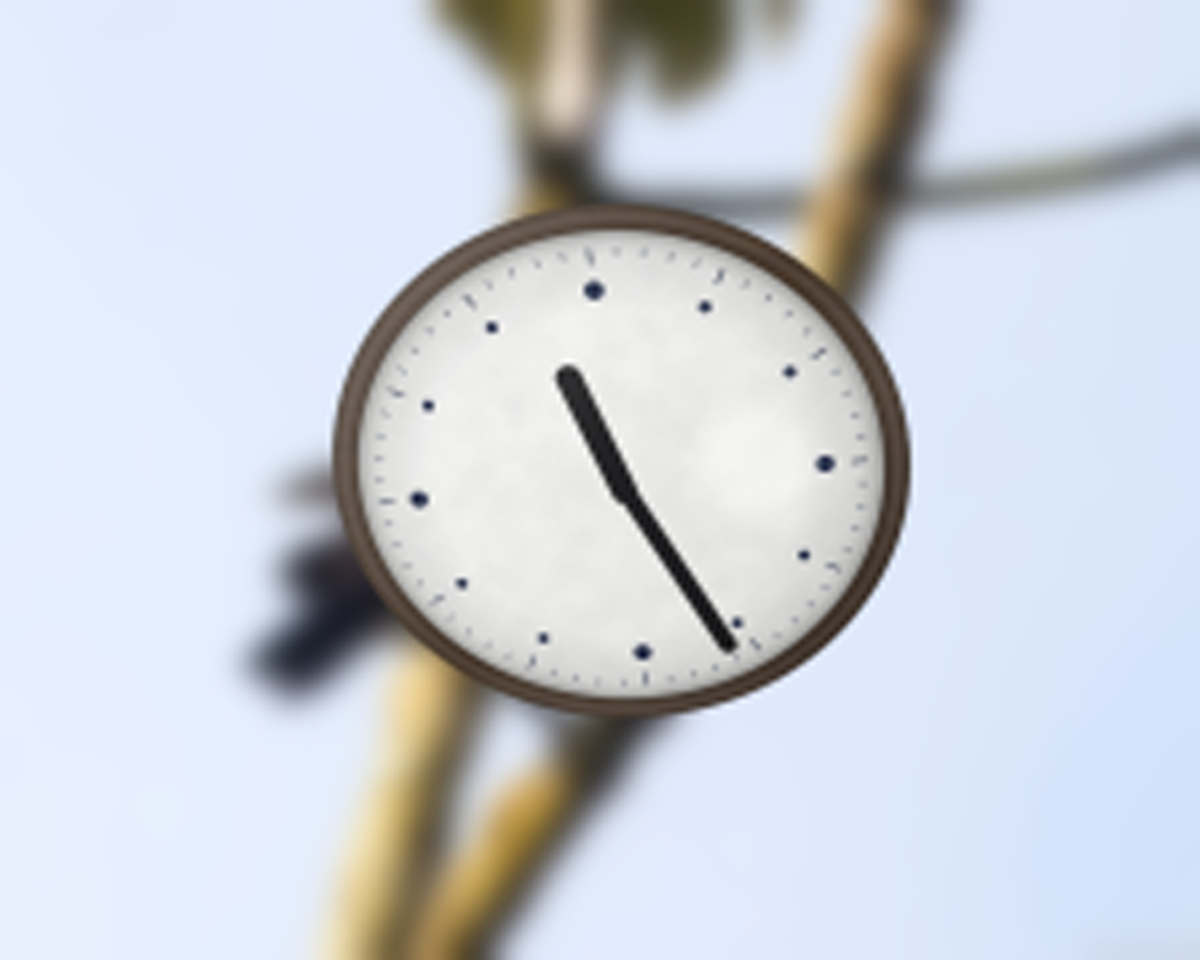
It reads 11h26
